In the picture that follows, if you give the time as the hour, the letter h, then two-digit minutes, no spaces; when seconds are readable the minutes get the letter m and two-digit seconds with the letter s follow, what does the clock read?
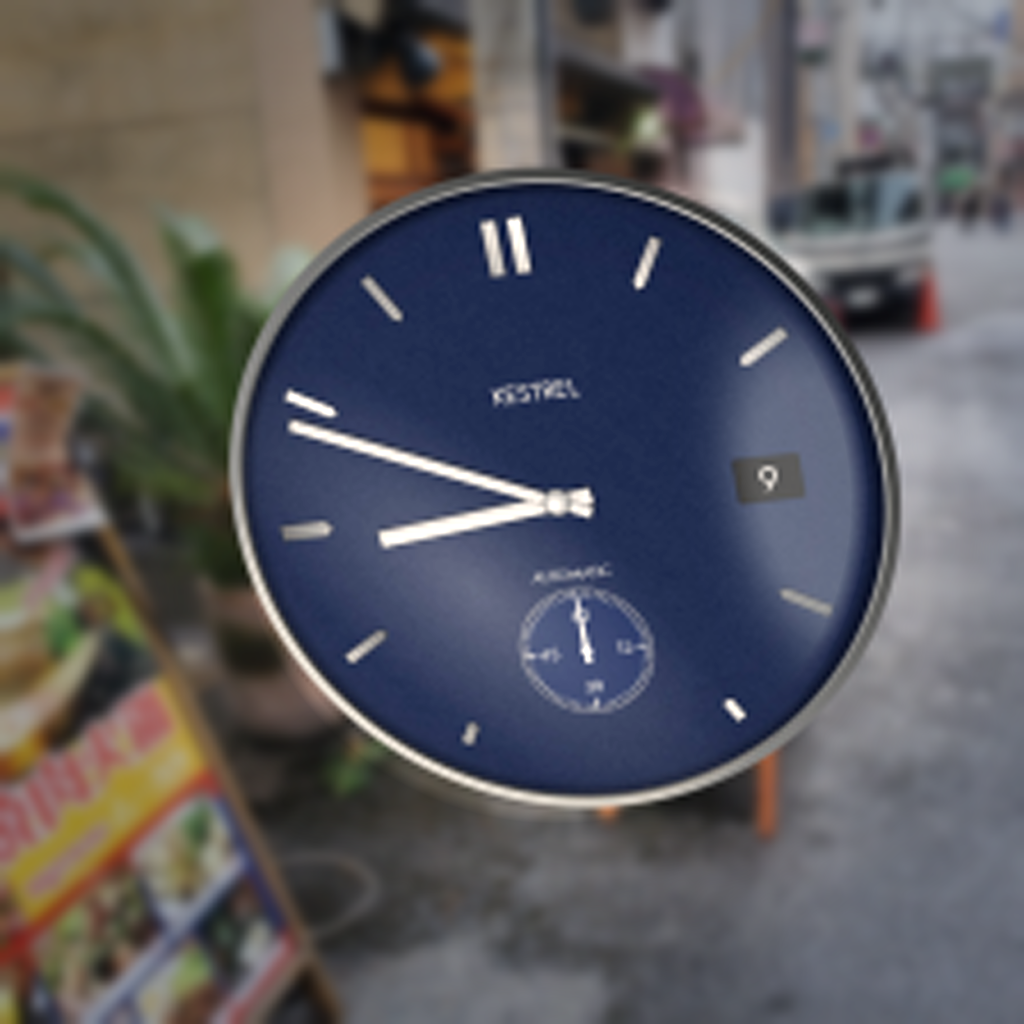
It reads 8h49
